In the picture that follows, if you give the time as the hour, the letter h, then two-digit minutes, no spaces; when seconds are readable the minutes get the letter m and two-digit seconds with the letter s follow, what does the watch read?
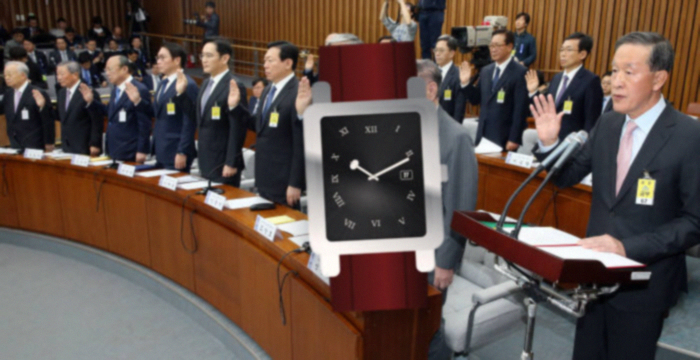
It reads 10h11
